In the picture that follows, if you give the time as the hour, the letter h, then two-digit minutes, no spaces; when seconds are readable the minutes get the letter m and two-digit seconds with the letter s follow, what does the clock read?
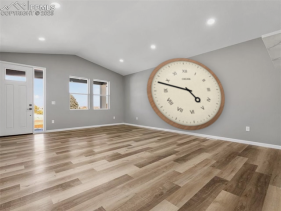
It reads 4h48
